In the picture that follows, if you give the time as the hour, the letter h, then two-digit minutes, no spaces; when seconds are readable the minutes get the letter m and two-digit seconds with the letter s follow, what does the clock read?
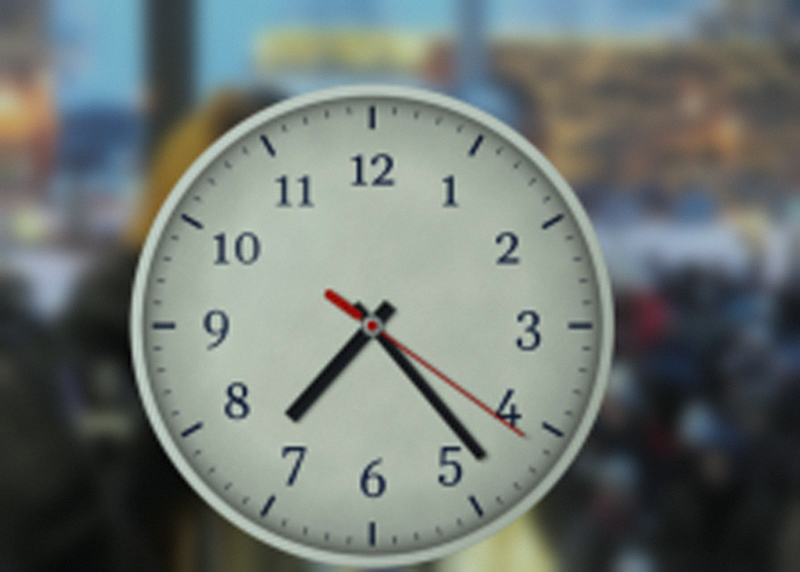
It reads 7h23m21s
